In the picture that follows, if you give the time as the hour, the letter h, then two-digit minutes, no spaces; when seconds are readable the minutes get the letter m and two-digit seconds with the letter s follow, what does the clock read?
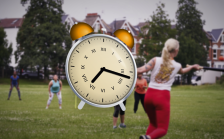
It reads 7h17
